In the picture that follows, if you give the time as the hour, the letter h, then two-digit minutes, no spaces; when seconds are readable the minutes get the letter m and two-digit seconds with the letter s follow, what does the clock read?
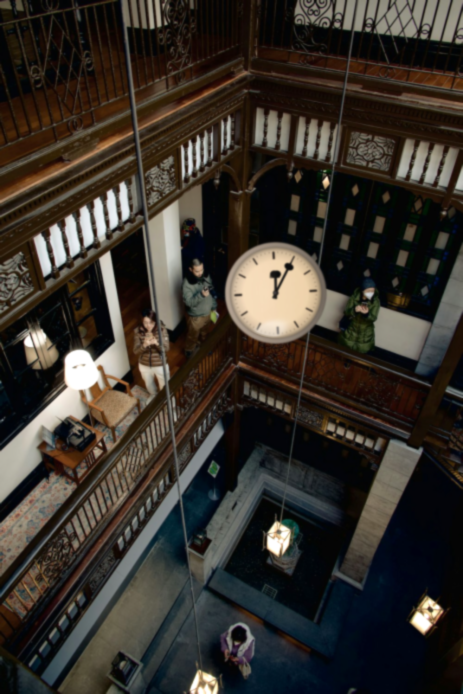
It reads 12h05
